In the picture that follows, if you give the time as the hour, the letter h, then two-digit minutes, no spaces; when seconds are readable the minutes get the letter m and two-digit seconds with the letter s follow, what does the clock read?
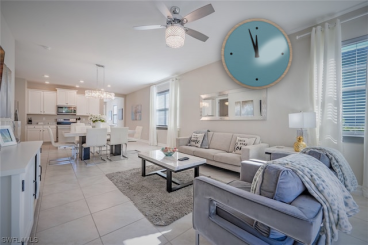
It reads 11h57
